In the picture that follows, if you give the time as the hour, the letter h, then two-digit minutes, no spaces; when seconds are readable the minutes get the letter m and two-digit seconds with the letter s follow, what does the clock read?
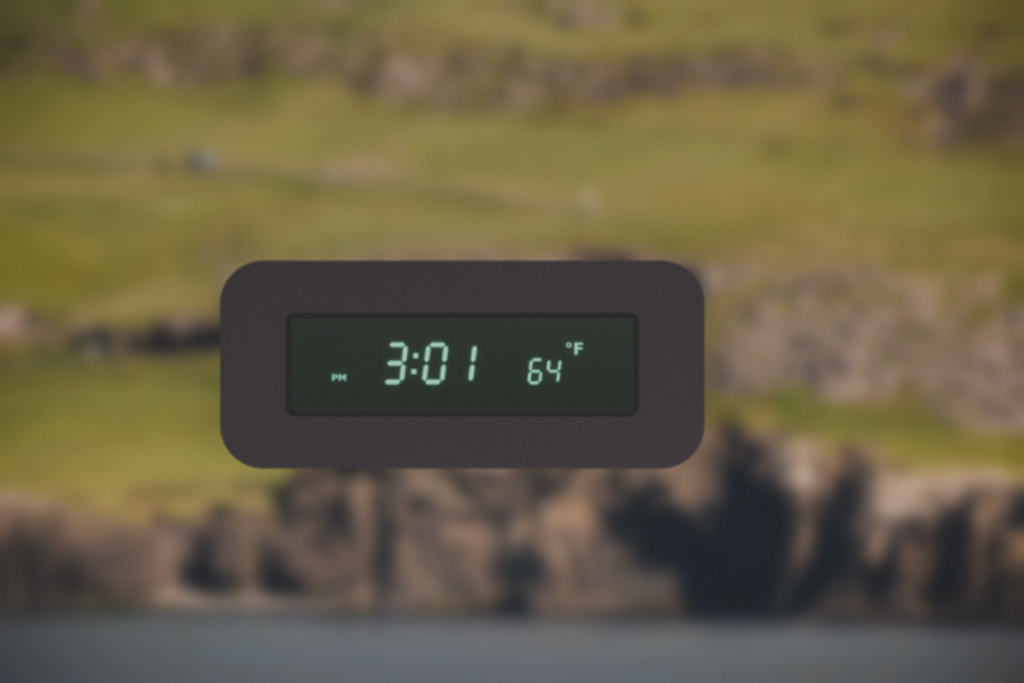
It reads 3h01
